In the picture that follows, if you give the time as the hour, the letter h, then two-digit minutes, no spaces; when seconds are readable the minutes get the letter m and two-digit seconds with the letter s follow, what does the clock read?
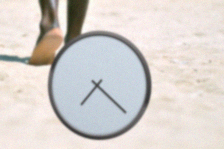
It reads 7h22
